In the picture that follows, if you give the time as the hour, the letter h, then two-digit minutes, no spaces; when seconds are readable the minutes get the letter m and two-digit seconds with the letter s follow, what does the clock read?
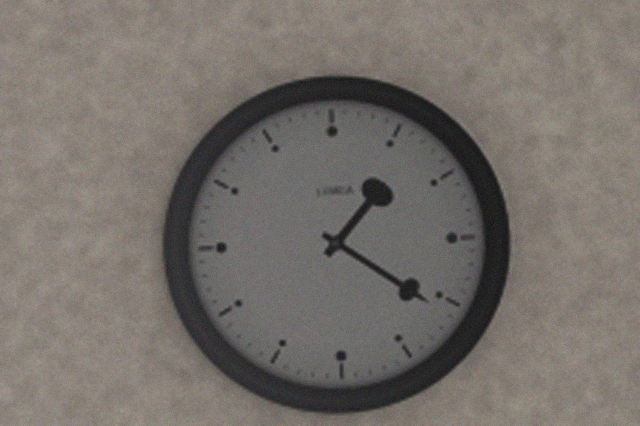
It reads 1h21
